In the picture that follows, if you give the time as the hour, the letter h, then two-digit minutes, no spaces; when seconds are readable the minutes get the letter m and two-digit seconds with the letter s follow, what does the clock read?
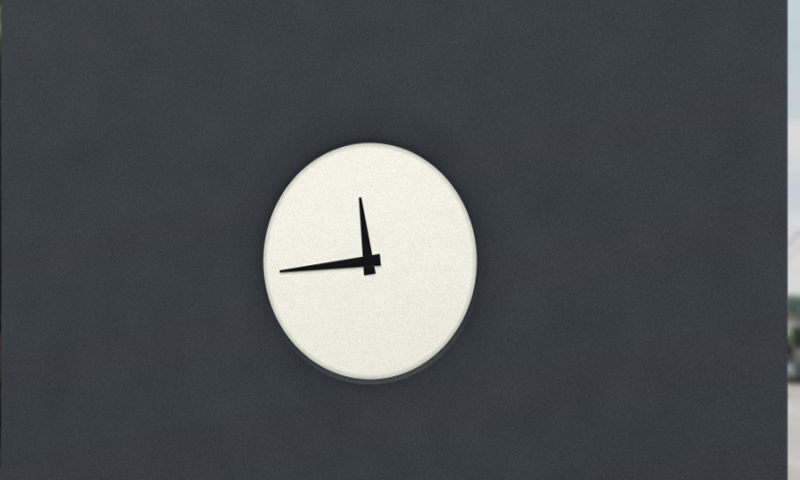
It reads 11h44
